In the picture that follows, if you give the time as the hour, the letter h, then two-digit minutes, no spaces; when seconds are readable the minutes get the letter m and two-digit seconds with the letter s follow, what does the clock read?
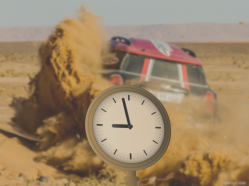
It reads 8h58
